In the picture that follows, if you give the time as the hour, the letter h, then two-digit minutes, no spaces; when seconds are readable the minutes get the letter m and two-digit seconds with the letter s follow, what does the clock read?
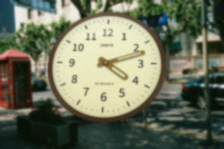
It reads 4h12
